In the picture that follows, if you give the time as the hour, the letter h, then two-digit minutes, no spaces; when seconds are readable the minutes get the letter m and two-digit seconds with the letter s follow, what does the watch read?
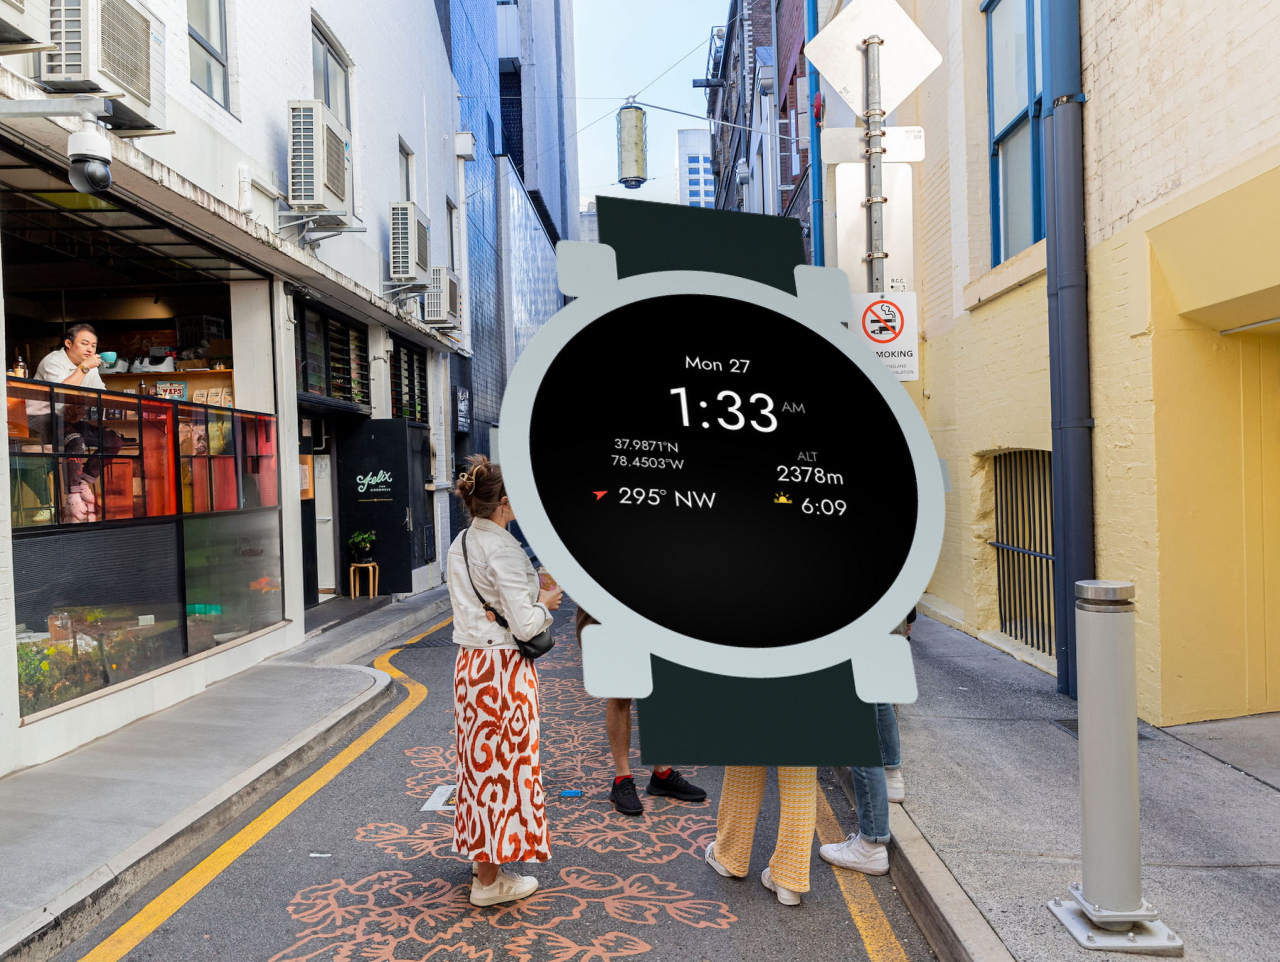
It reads 1h33
